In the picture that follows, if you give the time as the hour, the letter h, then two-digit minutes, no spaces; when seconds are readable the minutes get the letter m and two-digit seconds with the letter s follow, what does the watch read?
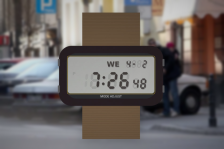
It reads 7h26m48s
